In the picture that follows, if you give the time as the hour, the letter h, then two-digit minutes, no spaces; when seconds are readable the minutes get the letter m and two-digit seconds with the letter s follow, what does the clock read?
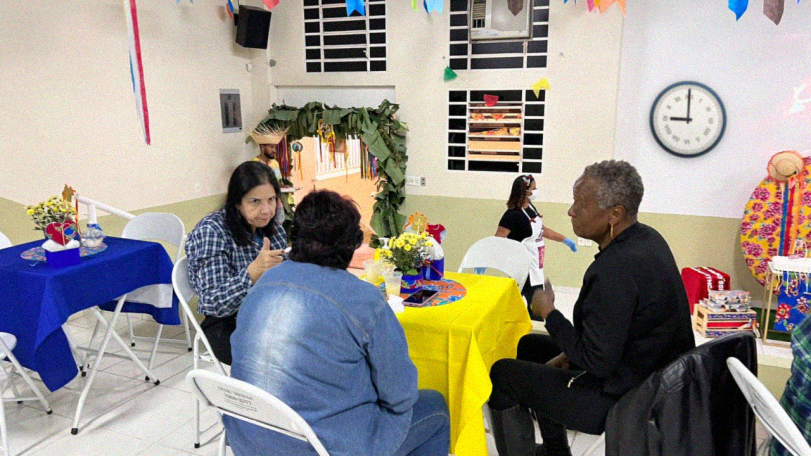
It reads 9h00
